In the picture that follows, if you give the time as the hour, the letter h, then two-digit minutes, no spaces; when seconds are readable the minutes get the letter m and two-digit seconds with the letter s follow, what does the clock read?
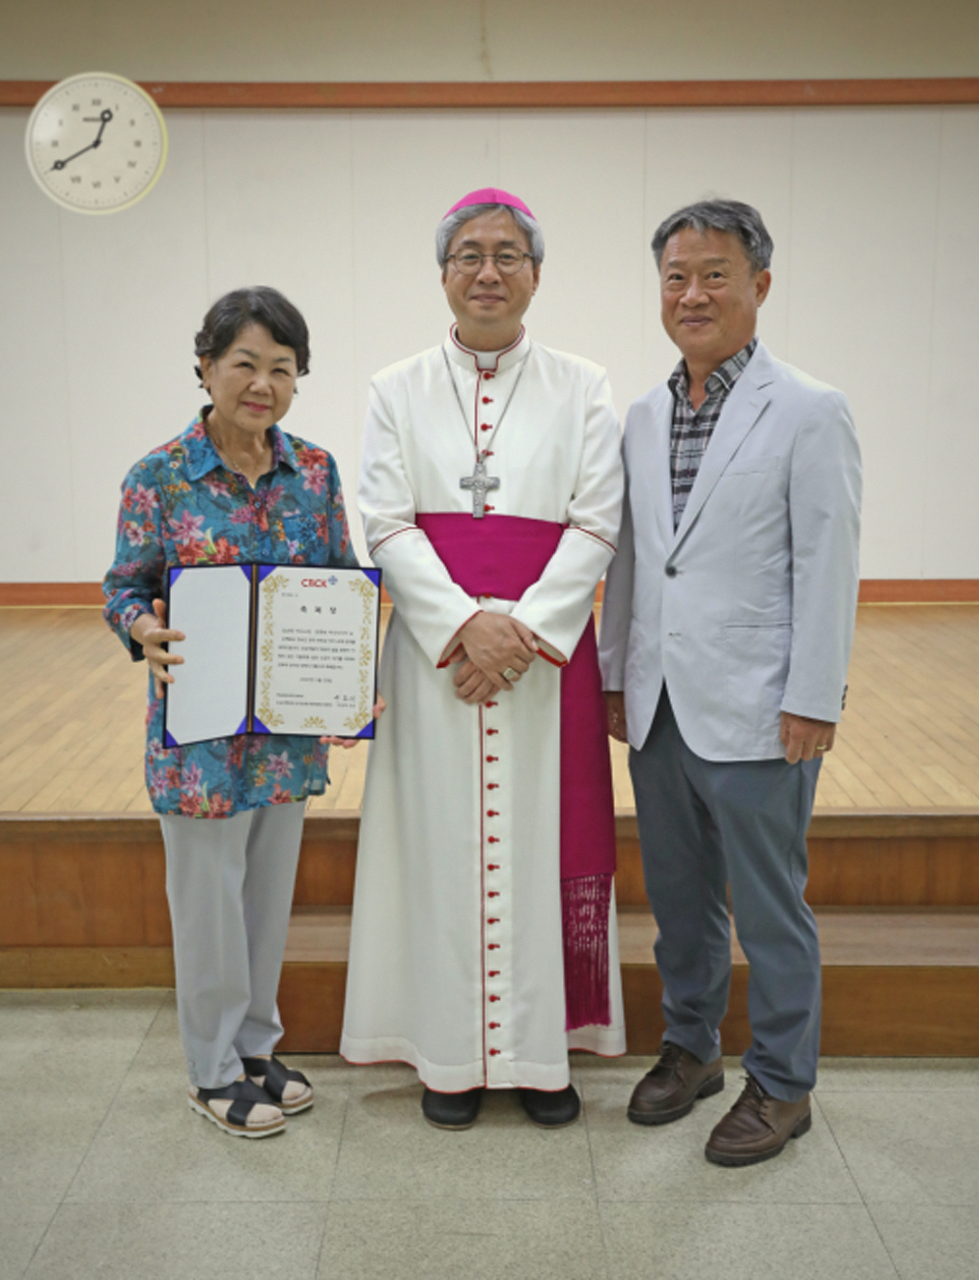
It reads 12h40
